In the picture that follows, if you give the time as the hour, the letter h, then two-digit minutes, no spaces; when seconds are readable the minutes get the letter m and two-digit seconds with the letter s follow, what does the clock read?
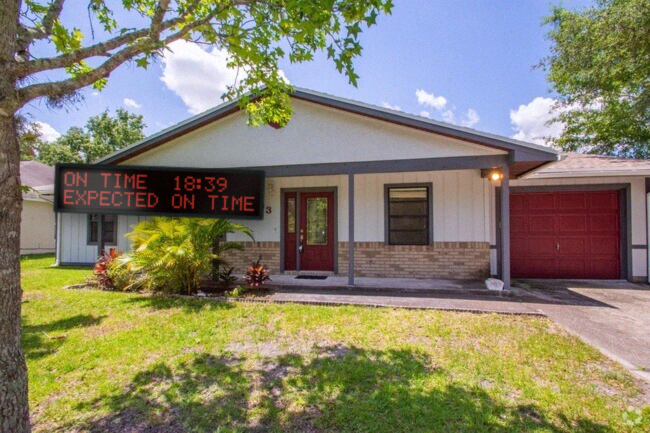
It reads 18h39
